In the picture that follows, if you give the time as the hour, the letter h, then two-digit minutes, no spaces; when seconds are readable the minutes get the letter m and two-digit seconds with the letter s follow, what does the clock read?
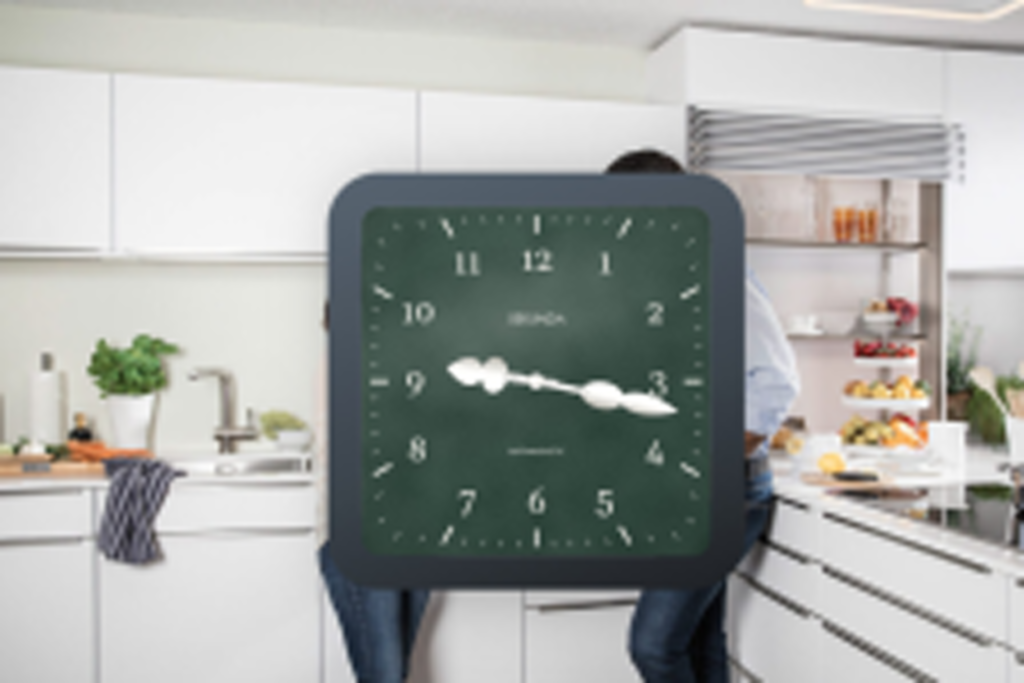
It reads 9h17
